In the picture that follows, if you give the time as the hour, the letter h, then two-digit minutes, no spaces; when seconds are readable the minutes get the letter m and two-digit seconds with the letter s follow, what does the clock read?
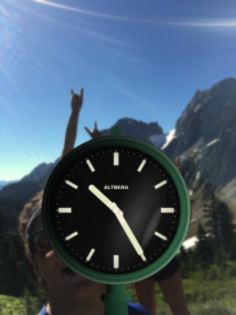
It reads 10h25
